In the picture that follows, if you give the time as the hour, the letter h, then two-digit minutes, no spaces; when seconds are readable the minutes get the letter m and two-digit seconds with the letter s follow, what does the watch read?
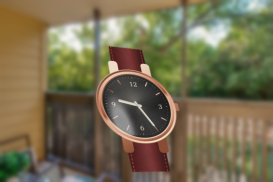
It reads 9h25
